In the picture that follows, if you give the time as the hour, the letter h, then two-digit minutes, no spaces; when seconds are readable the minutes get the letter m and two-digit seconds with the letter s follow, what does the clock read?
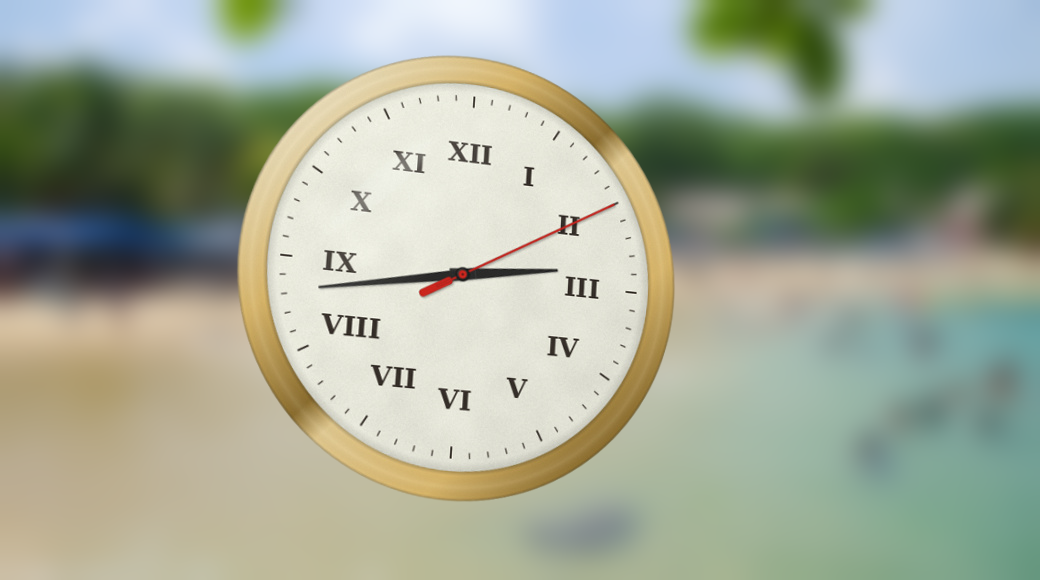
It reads 2h43m10s
